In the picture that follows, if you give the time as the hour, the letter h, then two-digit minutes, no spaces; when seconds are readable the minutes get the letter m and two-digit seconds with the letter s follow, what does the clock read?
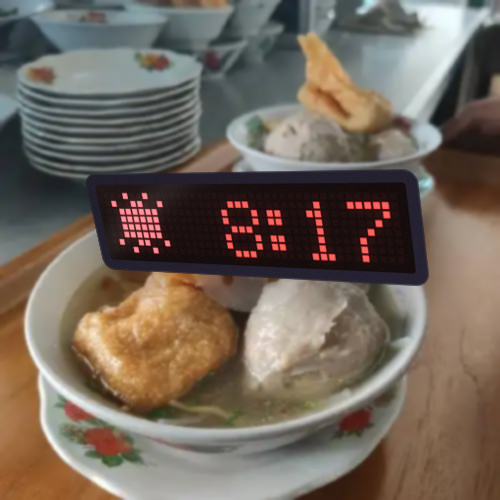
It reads 8h17
